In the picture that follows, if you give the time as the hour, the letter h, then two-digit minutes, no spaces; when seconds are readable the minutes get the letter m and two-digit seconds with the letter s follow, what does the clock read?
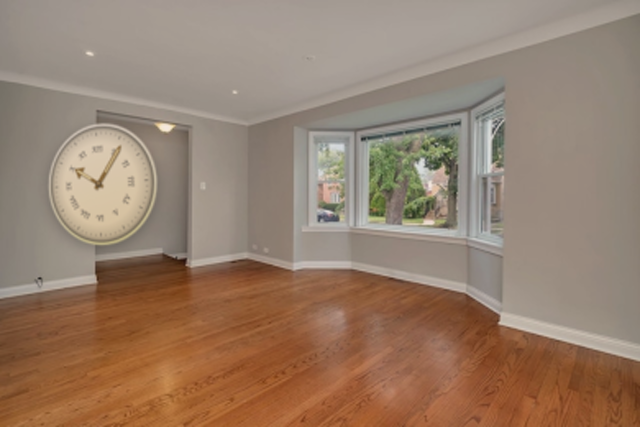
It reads 10h06
